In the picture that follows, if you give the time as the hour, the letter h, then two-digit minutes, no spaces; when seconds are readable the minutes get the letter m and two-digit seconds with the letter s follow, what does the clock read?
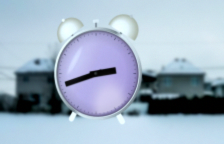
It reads 2h42
